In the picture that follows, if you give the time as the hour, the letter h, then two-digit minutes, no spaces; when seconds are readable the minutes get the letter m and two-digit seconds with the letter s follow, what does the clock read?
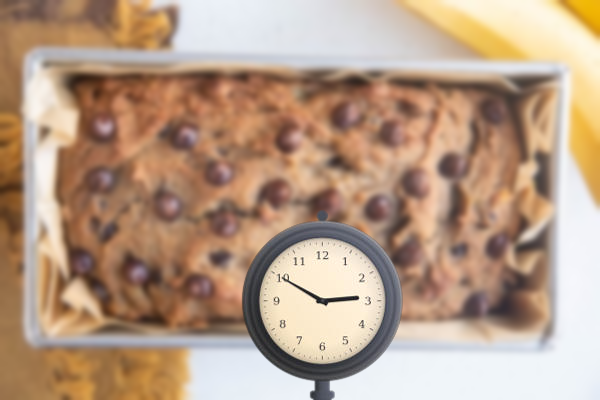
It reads 2h50
